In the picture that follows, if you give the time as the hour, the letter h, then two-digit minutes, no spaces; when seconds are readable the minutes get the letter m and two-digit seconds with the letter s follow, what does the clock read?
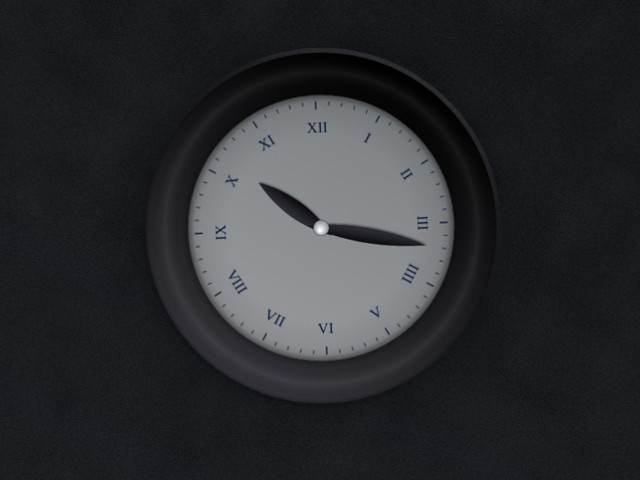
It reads 10h17
